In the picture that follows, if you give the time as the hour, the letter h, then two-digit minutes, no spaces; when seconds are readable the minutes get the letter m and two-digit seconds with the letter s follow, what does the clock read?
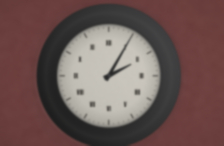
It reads 2h05
